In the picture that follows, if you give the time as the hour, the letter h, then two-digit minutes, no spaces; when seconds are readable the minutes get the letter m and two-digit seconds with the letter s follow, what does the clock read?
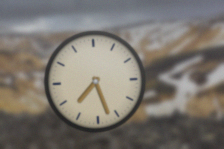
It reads 7h27
